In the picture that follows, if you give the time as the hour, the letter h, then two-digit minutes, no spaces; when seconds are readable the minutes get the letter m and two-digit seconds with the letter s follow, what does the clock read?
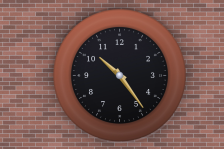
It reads 10h24
